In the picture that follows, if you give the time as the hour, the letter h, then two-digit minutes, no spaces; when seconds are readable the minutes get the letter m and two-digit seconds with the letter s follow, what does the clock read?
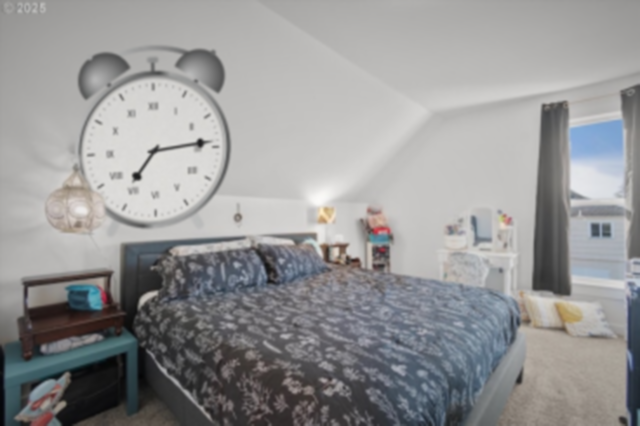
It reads 7h14
